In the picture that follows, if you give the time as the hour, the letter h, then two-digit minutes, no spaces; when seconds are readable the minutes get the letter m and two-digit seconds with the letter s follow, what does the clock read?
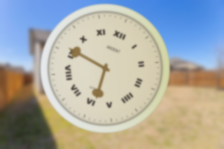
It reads 5h46
